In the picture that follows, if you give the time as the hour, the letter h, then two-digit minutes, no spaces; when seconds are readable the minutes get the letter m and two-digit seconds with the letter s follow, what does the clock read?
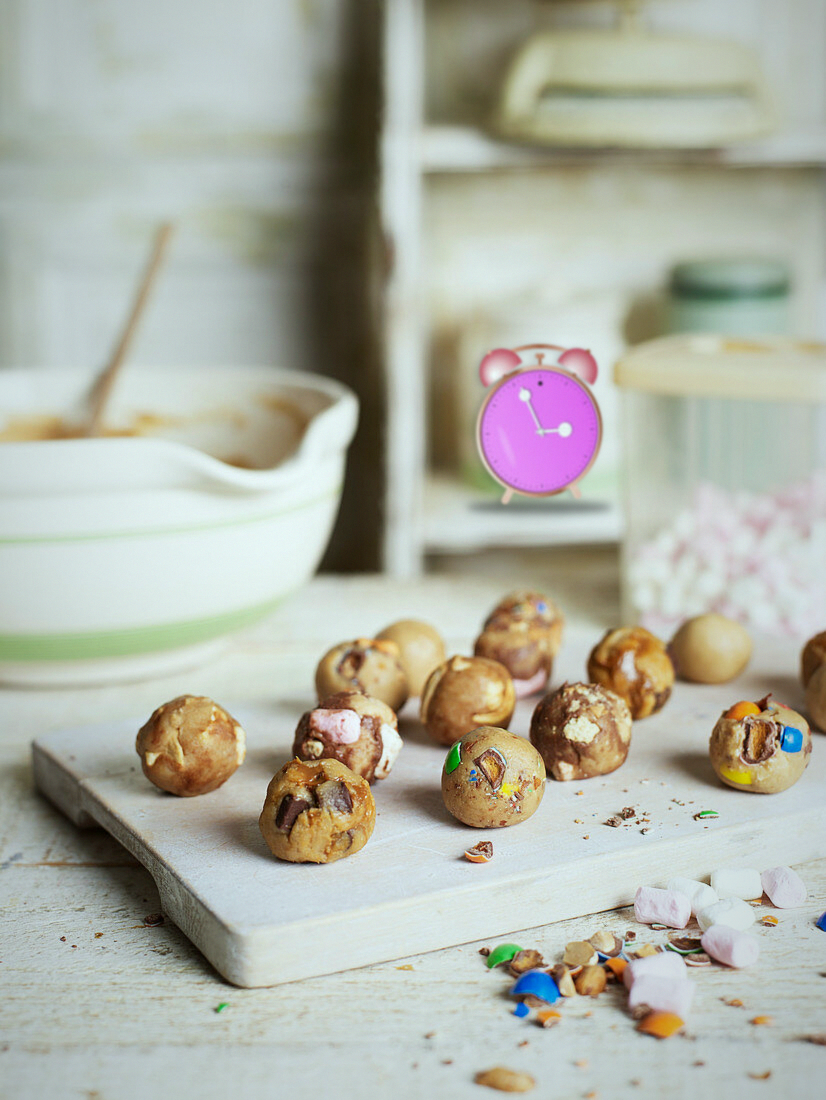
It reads 2h56
